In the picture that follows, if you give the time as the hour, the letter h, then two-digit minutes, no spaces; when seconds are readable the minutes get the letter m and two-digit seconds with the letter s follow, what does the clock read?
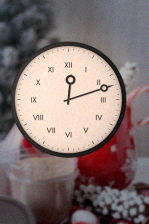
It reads 12h12
